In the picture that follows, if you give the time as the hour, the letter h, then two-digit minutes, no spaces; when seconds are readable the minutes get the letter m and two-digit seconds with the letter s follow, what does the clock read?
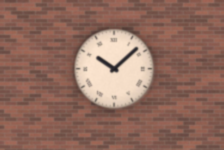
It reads 10h08
